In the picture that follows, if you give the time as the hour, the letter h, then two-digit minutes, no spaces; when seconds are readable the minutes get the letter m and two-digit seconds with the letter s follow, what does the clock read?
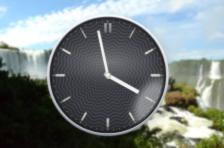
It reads 3h58
